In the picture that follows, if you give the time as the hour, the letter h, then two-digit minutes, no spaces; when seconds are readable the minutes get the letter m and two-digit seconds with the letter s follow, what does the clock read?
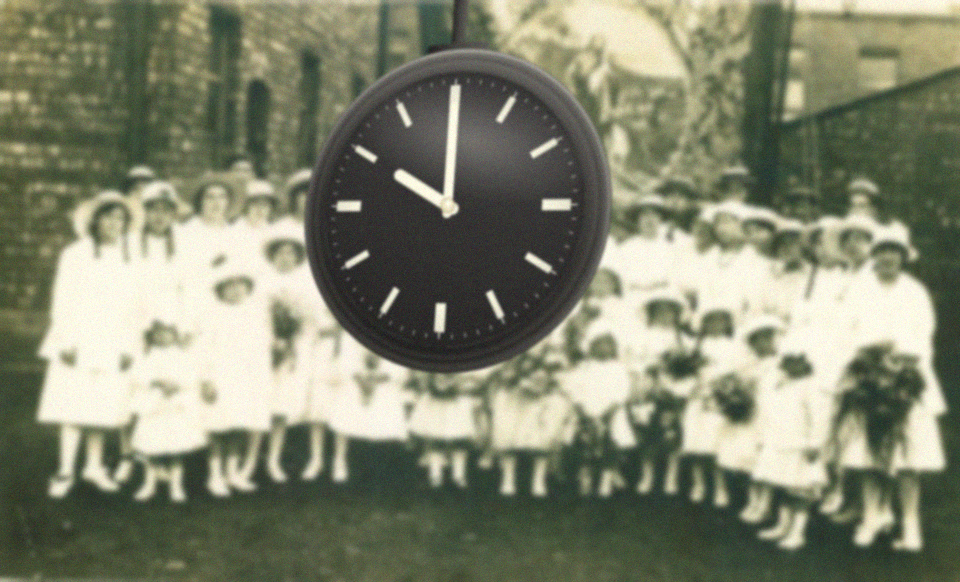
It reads 10h00
